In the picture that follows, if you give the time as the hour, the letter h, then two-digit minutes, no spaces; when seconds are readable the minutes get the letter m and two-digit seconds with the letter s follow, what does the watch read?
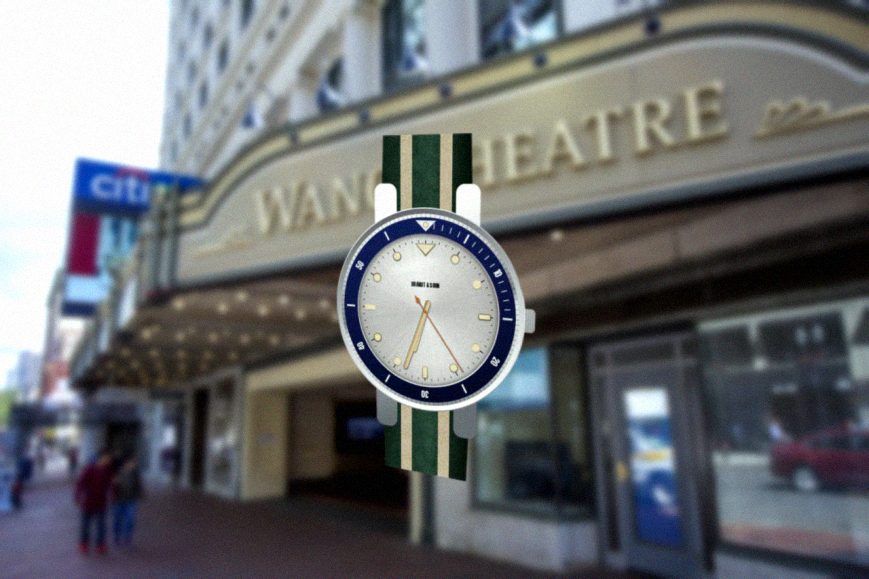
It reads 6h33m24s
